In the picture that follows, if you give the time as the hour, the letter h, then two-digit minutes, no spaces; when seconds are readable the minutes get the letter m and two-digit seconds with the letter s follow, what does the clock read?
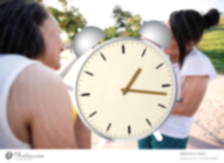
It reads 1h17
